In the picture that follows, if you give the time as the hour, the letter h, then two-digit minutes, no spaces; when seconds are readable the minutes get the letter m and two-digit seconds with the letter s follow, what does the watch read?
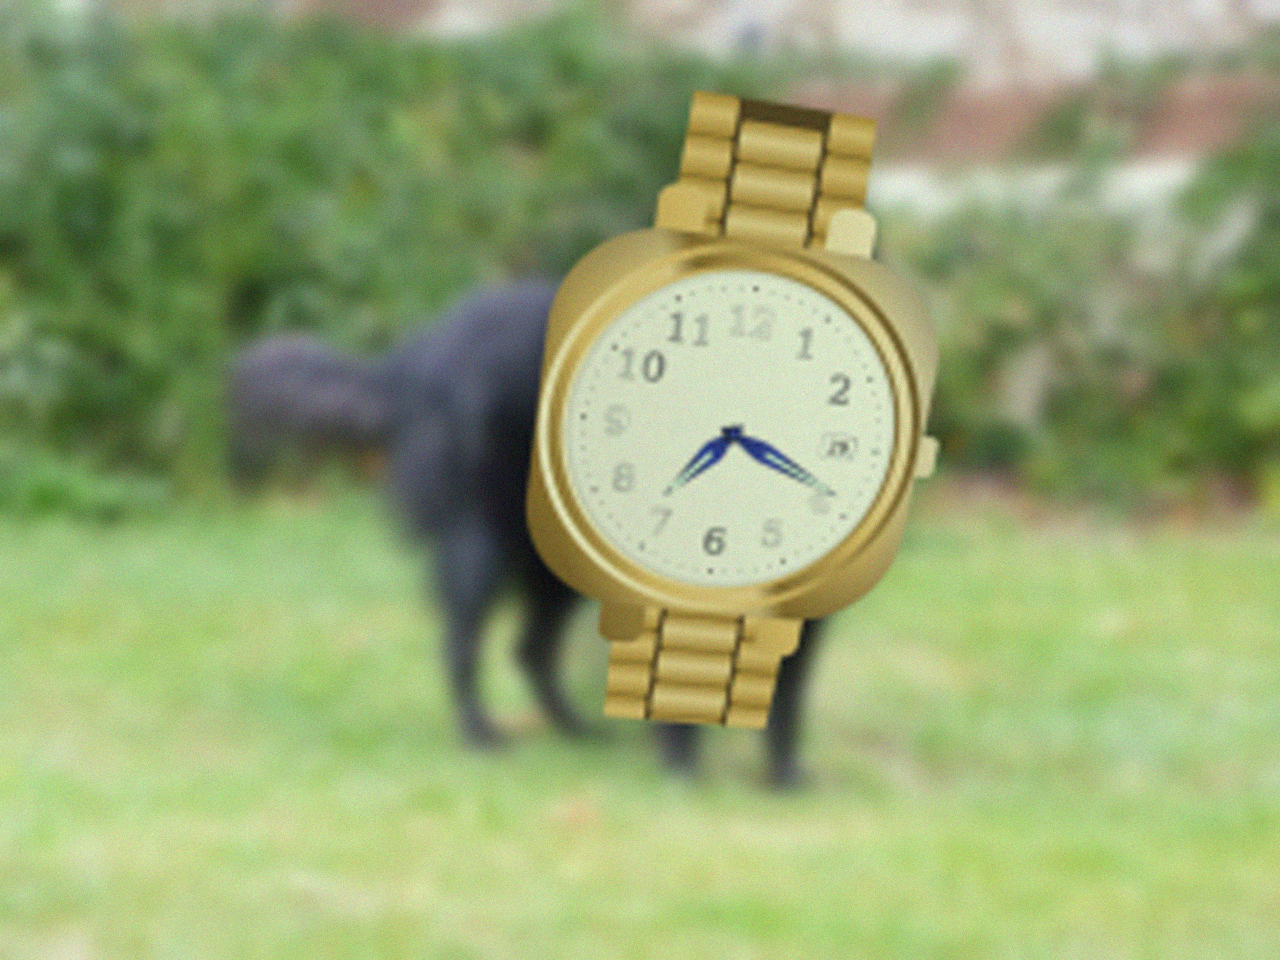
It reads 7h19
